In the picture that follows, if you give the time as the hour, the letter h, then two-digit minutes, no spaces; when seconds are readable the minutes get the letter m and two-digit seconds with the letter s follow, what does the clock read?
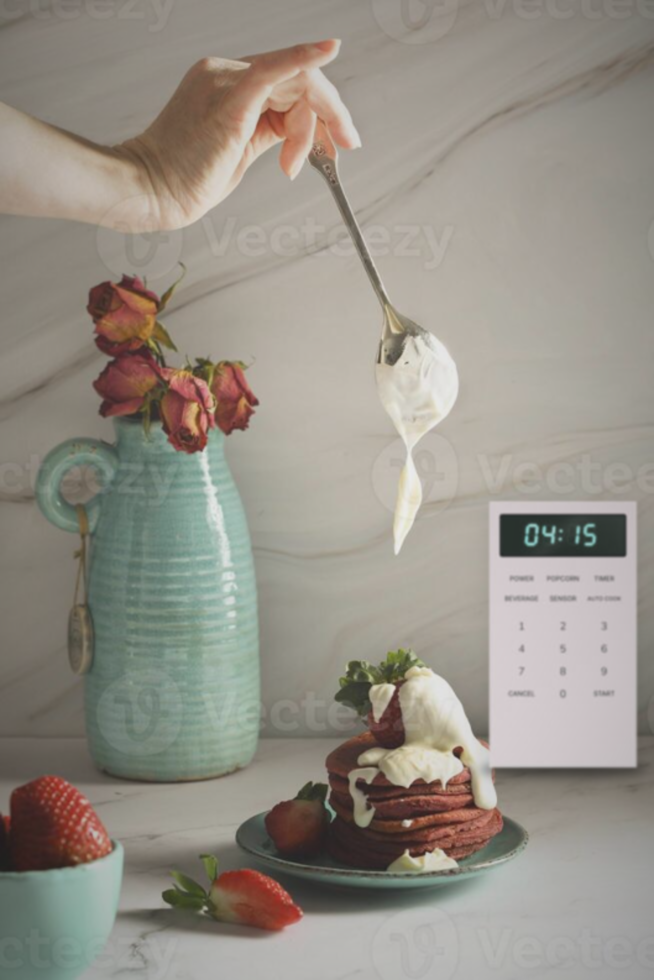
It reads 4h15
